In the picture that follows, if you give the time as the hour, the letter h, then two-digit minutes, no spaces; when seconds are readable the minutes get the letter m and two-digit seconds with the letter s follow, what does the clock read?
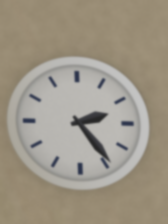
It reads 2h24
